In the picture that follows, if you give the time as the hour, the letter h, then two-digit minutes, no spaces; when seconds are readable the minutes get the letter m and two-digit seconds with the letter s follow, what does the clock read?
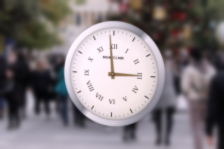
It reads 2h59
